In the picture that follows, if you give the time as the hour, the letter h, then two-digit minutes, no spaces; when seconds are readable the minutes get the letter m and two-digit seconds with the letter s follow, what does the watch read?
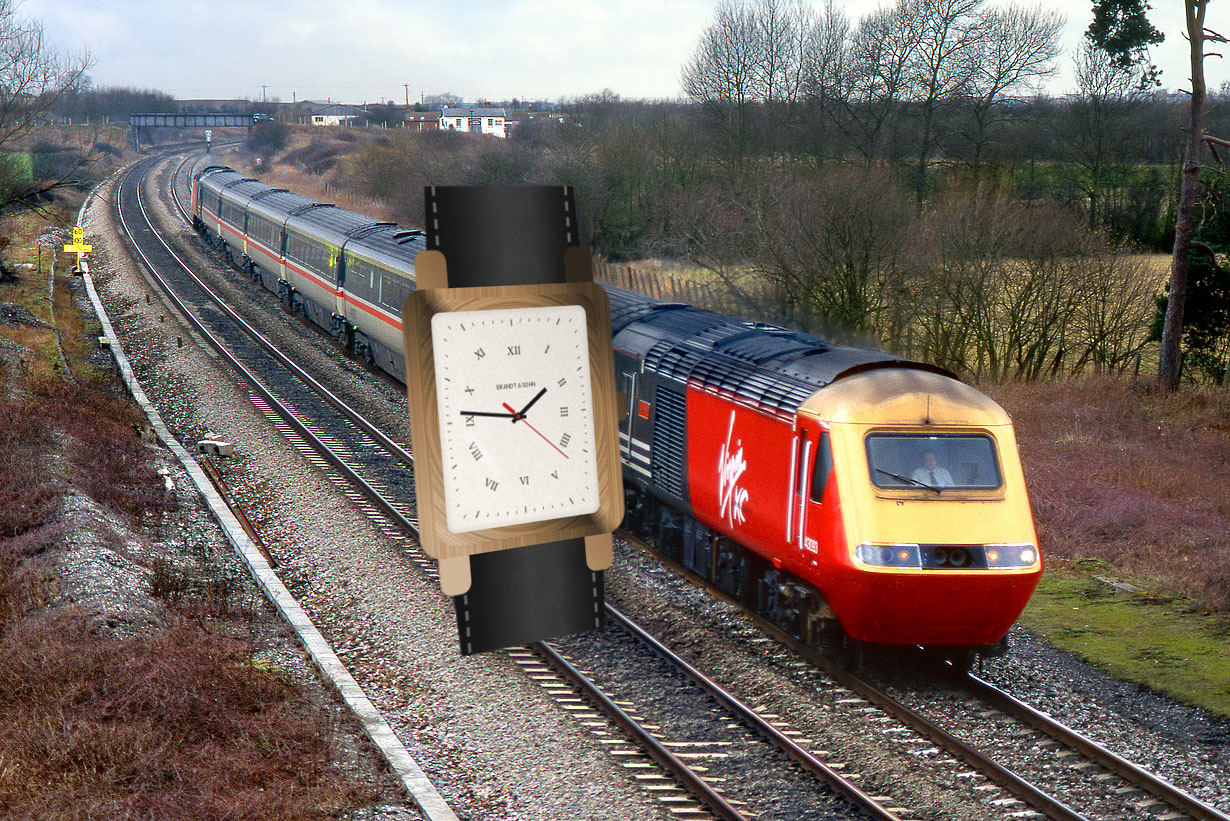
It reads 1h46m22s
